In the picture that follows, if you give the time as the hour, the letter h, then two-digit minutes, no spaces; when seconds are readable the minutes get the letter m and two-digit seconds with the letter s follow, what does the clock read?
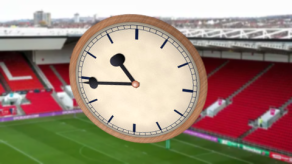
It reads 10h44
